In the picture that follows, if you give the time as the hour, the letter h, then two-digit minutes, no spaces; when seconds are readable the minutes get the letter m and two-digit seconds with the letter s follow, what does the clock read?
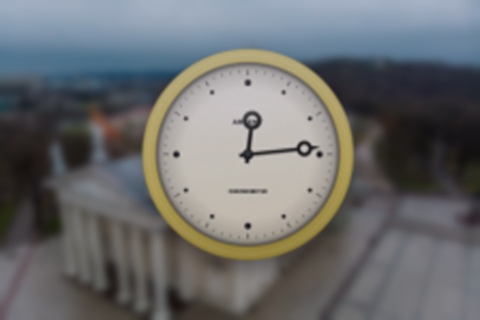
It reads 12h14
